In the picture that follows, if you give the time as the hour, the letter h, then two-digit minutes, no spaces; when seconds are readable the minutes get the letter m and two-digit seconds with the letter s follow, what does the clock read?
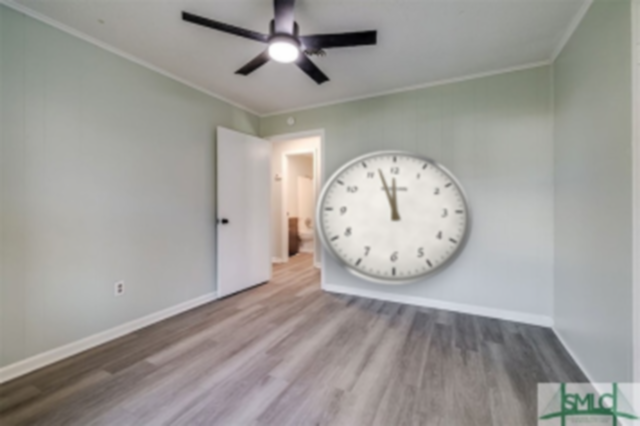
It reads 11h57
